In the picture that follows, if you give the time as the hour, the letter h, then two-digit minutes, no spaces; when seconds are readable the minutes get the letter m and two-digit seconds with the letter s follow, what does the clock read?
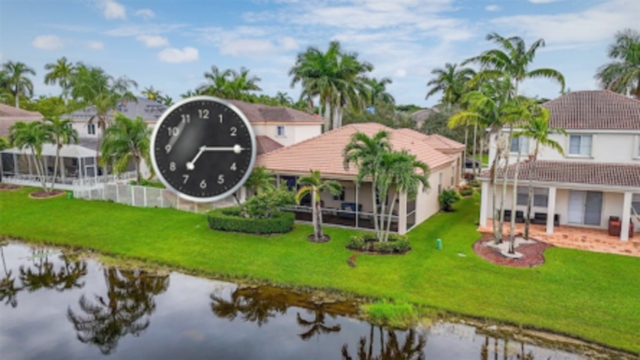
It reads 7h15
